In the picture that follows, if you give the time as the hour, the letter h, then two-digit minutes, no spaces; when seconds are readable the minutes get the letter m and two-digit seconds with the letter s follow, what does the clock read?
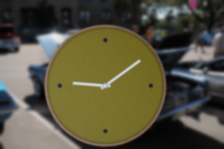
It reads 9h09
